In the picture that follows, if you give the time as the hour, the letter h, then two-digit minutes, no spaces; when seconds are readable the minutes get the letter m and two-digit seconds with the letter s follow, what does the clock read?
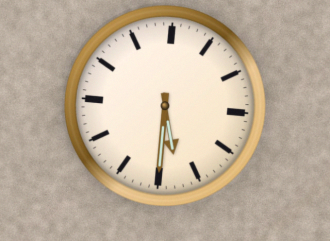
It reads 5h30
